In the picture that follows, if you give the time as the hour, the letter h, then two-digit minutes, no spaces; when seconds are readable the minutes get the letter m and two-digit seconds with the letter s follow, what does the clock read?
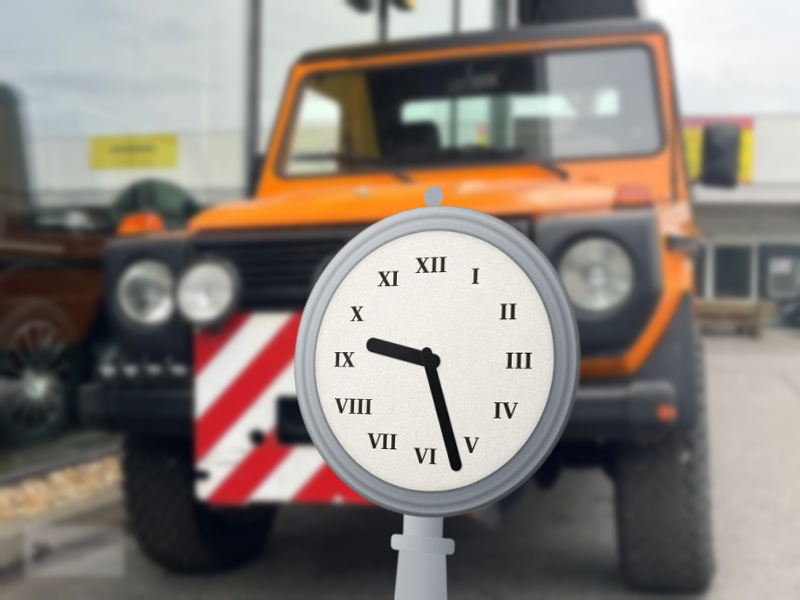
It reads 9h27
